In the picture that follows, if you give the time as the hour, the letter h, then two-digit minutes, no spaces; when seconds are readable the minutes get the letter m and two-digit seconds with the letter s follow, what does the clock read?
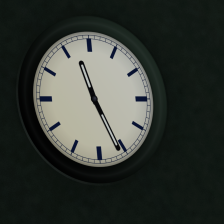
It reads 11h26
